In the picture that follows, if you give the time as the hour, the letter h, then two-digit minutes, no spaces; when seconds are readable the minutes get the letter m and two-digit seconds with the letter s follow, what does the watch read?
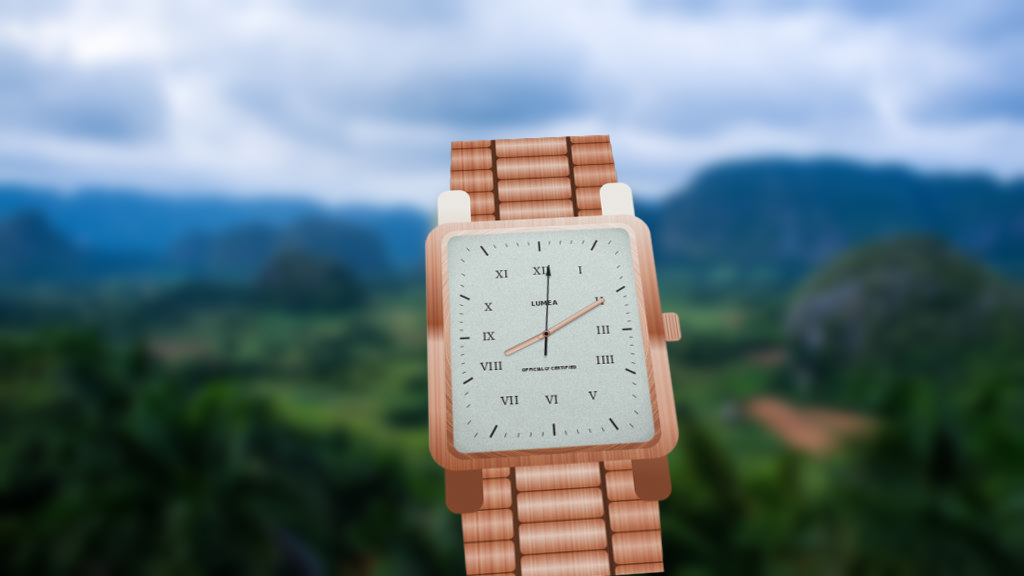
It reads 8h10m01s
